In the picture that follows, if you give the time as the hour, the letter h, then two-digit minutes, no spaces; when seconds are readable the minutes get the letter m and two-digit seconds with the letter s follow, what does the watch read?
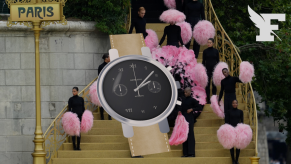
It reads 2h08
